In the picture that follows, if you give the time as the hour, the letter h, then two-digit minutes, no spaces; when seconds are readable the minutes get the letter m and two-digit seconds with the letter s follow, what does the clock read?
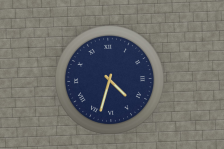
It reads 4h33
